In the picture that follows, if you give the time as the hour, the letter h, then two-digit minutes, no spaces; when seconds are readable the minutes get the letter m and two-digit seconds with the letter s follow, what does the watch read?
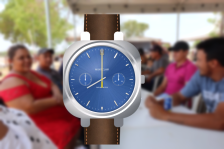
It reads 8h00
